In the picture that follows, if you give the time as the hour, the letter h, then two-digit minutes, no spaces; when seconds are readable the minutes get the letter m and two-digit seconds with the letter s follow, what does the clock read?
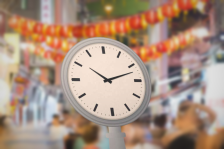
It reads 10h12
